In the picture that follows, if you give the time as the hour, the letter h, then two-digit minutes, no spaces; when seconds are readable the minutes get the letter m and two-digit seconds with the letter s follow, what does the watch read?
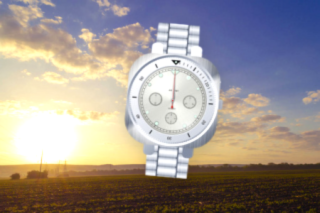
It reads 12h00
